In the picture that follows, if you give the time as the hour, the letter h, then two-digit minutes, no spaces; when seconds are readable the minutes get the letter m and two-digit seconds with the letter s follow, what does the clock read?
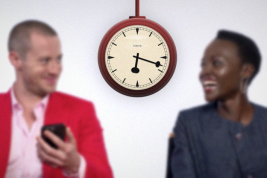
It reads 6h18
